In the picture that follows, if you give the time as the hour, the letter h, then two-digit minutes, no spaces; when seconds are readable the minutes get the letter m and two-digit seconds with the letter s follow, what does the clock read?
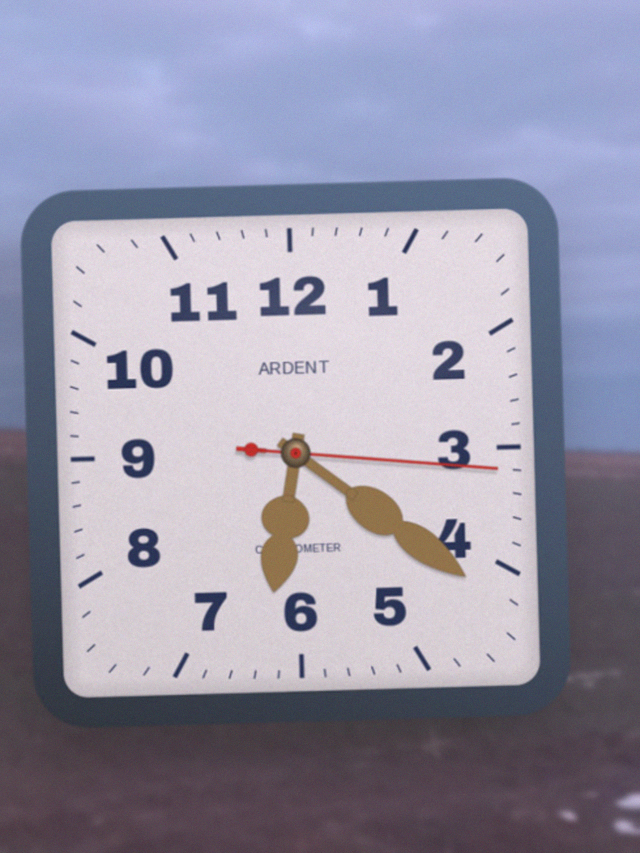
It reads 6h21m16s
